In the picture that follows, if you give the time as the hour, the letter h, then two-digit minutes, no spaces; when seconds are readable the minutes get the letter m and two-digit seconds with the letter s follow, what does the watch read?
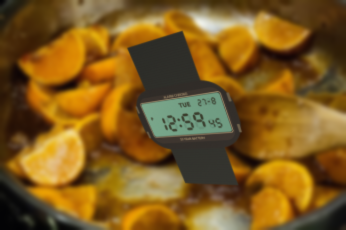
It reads 12h59m45s
